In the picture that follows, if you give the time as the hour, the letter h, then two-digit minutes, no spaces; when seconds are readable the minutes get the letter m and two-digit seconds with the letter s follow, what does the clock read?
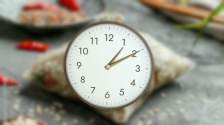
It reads 1h10
